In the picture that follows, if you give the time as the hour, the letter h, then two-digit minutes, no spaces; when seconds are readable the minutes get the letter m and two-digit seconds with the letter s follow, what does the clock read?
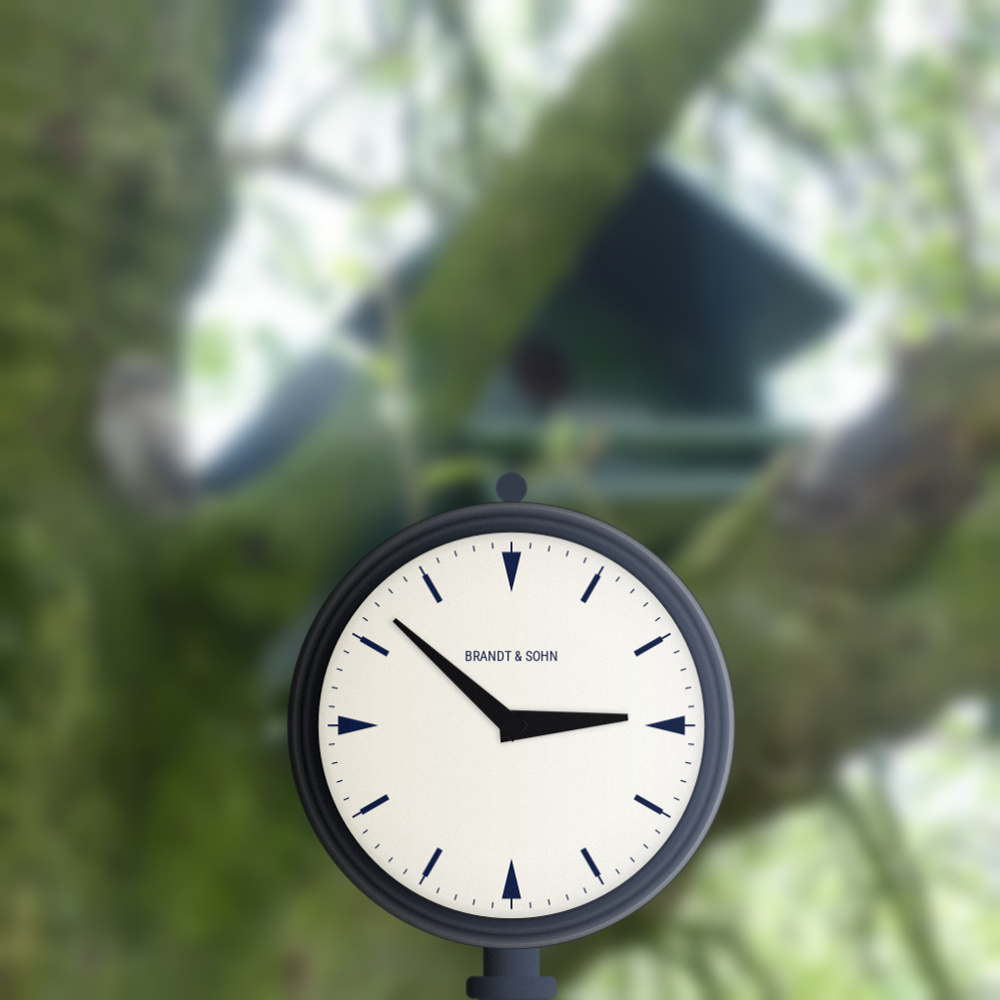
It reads 2h52
